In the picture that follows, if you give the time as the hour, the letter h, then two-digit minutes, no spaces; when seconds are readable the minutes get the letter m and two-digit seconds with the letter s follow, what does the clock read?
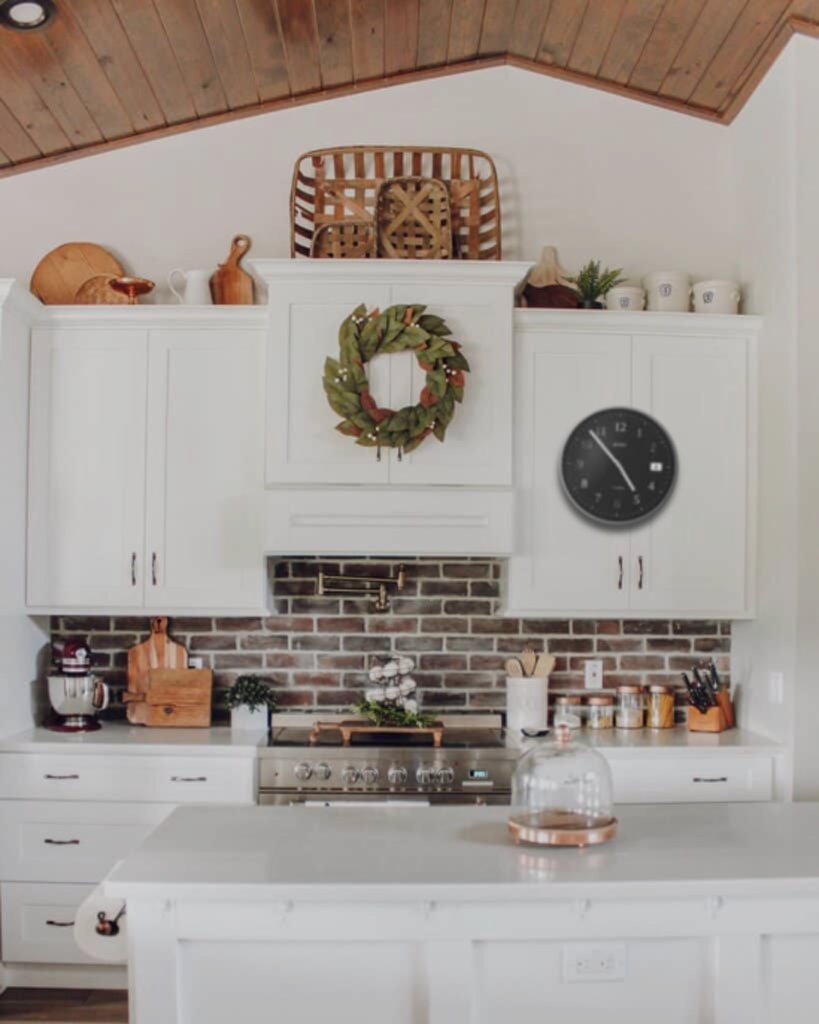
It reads 4h53
